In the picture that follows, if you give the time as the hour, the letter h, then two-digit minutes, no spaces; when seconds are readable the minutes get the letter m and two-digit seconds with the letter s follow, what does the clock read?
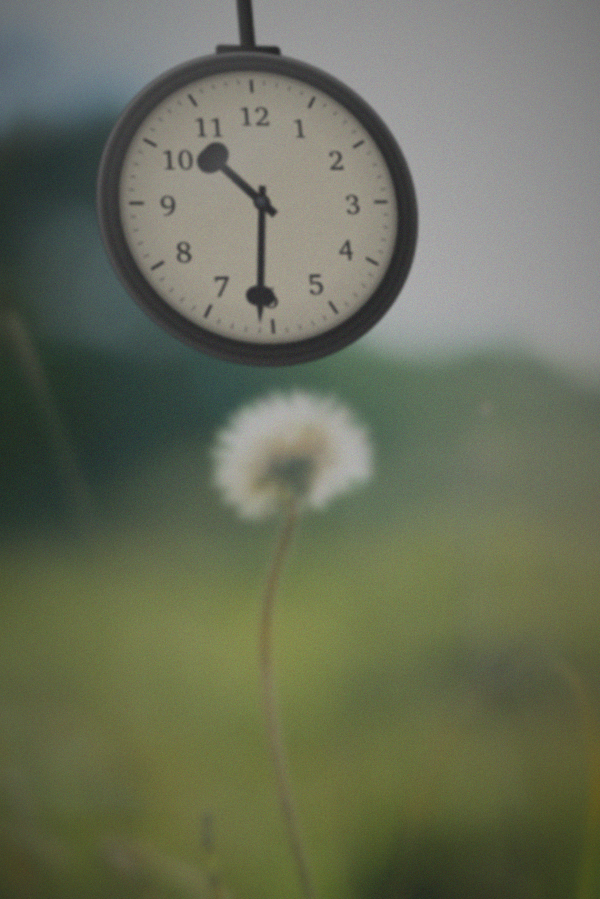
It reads 10h31
